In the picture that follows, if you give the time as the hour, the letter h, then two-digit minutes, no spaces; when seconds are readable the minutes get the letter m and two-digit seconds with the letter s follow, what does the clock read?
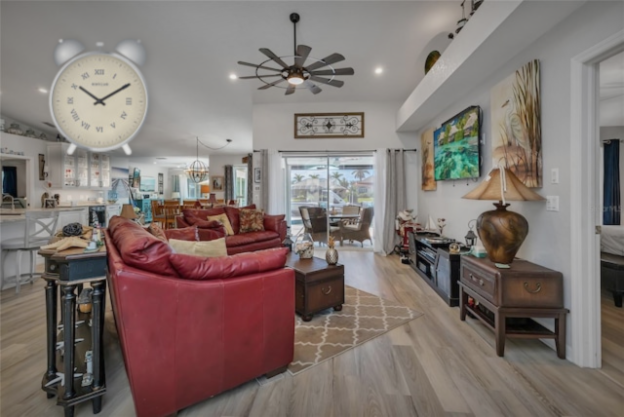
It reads 10h10
